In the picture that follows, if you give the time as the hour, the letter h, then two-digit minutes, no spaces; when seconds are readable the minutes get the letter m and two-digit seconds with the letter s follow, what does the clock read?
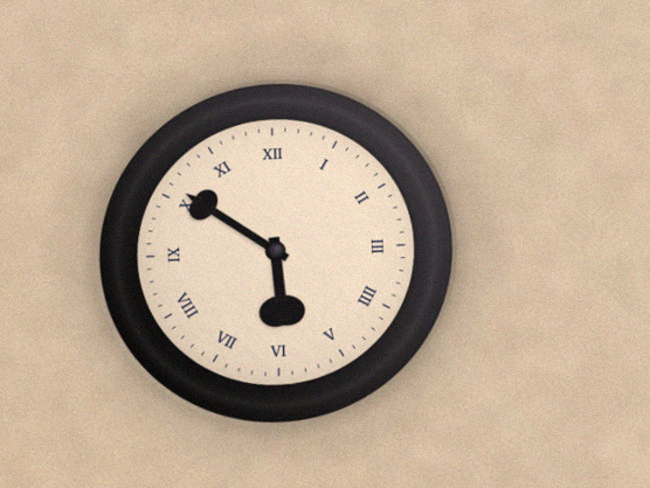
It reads 5h51
